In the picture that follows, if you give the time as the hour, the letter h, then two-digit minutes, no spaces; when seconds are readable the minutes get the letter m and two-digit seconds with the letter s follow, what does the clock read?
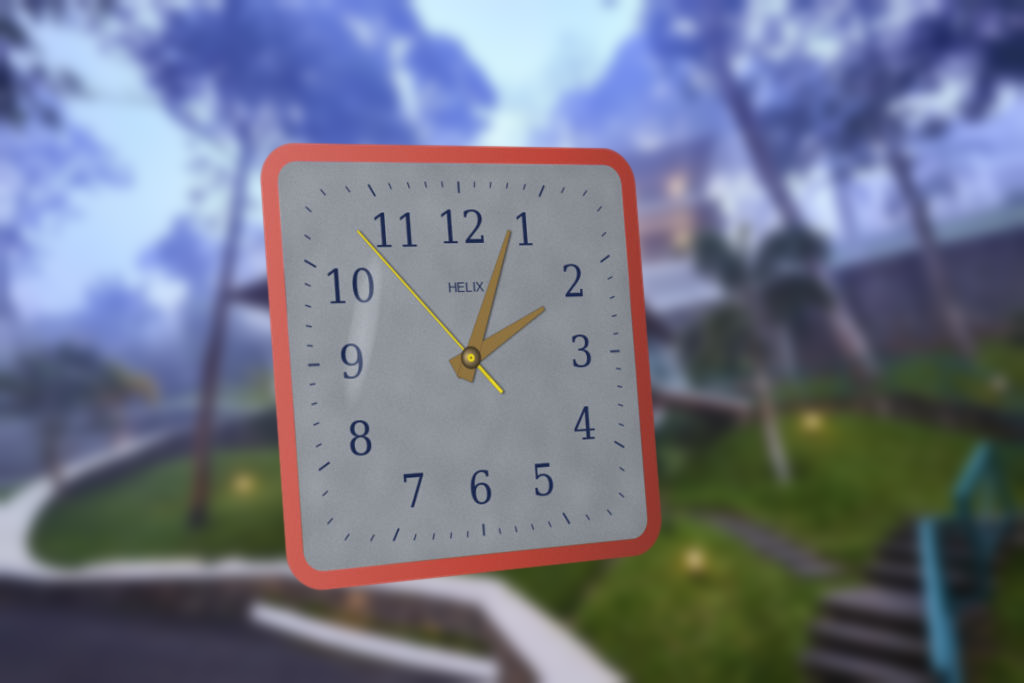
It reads 2h03m53s
